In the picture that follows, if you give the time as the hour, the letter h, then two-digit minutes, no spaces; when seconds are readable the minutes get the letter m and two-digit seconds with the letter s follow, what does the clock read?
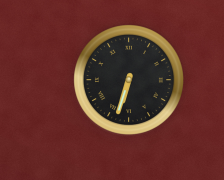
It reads 6h33
